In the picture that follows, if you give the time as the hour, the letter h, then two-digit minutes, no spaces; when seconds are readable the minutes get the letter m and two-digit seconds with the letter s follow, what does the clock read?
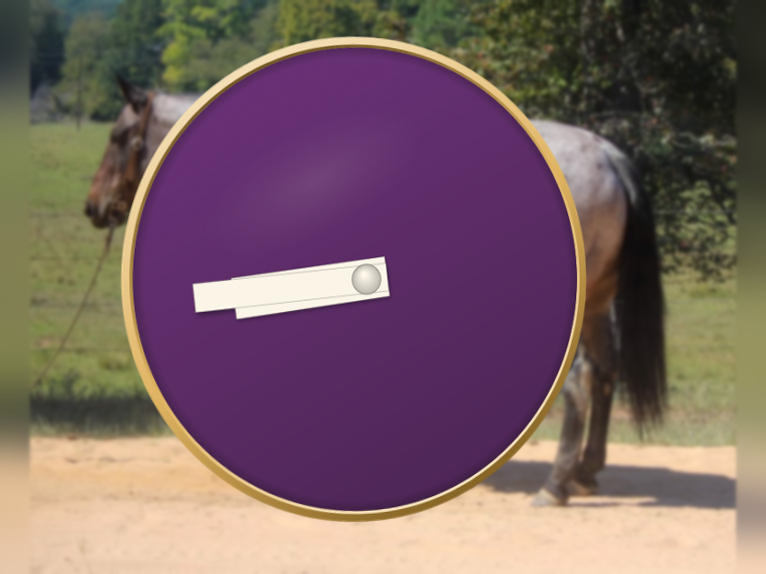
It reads 8h44
